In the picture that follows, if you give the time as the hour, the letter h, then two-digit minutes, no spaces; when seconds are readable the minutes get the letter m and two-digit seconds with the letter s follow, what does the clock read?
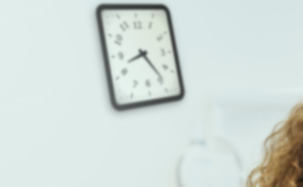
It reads 8h24
